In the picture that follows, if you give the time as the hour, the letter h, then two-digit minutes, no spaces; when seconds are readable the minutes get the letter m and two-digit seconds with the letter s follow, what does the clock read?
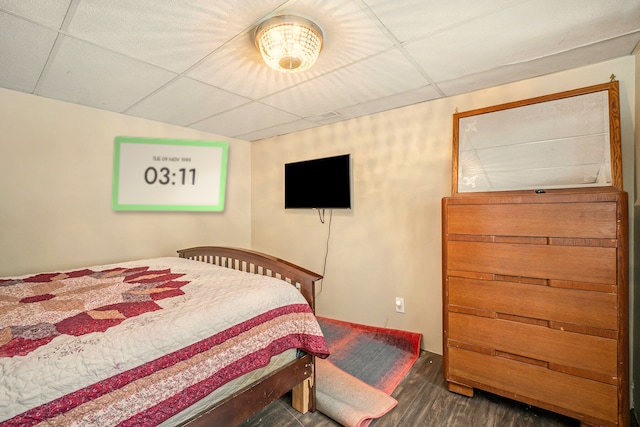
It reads 3h11
